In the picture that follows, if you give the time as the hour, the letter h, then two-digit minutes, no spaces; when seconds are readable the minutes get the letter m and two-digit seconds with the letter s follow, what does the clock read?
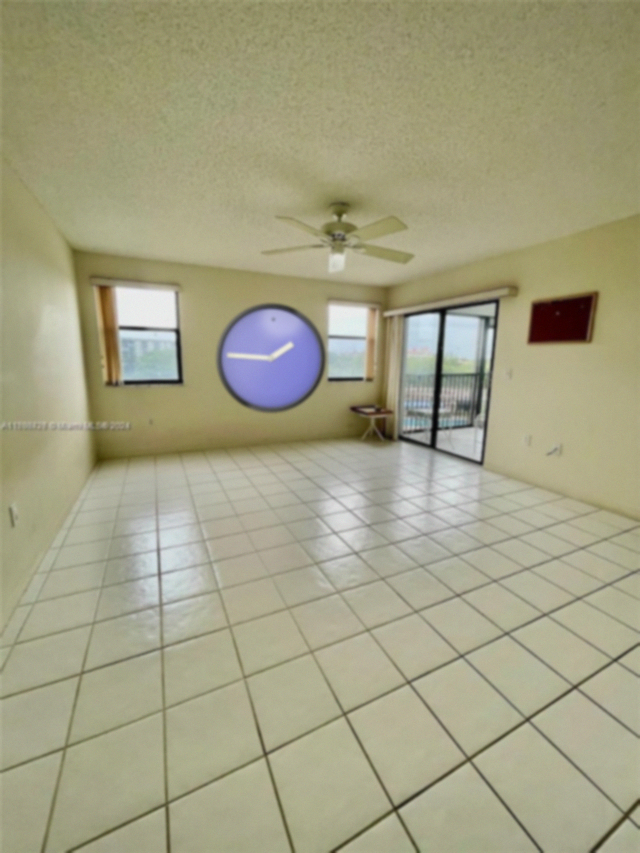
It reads 1h45
